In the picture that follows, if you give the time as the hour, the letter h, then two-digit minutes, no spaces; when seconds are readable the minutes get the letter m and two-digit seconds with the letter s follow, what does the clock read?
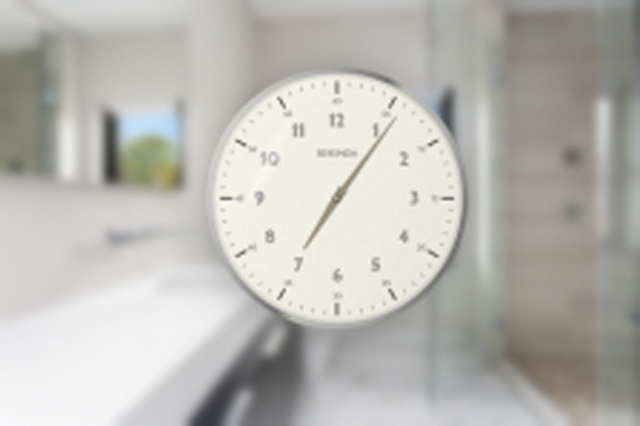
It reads 7h06
